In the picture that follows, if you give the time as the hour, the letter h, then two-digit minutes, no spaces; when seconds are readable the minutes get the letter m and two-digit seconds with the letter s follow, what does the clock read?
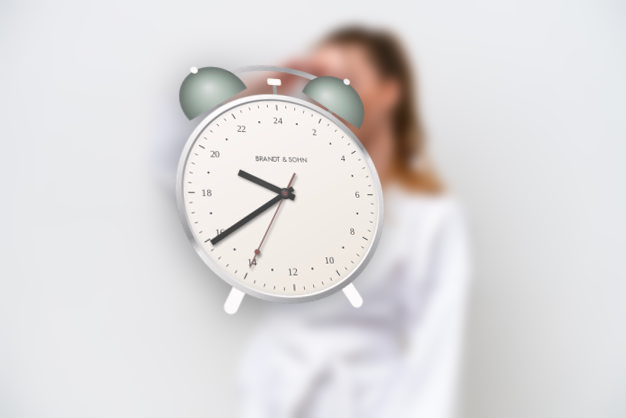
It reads 19h39m35s
